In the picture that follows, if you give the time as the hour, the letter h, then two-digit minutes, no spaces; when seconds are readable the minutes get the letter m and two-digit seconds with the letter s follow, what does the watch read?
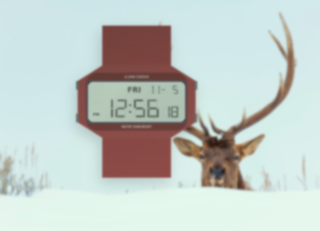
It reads 12h56m18s
